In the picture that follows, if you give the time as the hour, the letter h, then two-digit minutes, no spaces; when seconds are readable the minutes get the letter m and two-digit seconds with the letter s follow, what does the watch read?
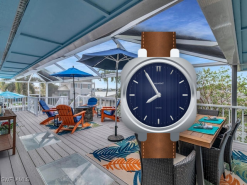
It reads 7h55
